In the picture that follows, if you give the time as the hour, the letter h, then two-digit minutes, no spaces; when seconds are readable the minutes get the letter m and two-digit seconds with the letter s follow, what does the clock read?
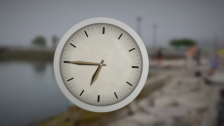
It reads 6h45
